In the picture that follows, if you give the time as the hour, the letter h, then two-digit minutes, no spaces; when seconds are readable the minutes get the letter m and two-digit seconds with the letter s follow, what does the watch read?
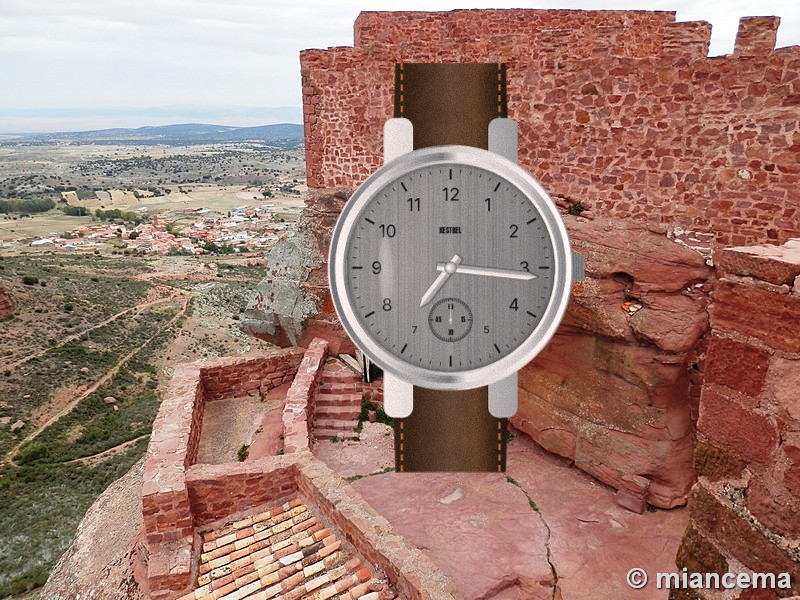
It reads 7h16
